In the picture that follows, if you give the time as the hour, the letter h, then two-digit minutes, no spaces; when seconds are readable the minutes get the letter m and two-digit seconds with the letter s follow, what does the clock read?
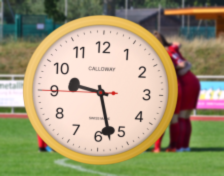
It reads 9h27m45s
